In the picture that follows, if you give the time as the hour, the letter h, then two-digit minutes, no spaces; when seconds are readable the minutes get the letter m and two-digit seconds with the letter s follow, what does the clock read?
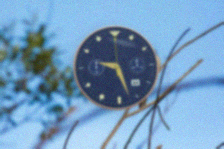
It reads 9h27
